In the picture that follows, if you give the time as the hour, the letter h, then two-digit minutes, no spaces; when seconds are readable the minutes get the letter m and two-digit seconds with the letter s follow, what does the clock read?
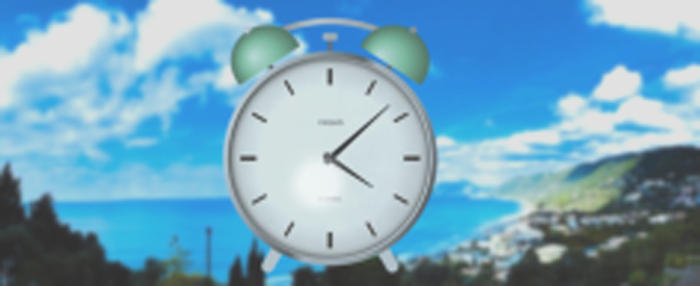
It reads 4h08
